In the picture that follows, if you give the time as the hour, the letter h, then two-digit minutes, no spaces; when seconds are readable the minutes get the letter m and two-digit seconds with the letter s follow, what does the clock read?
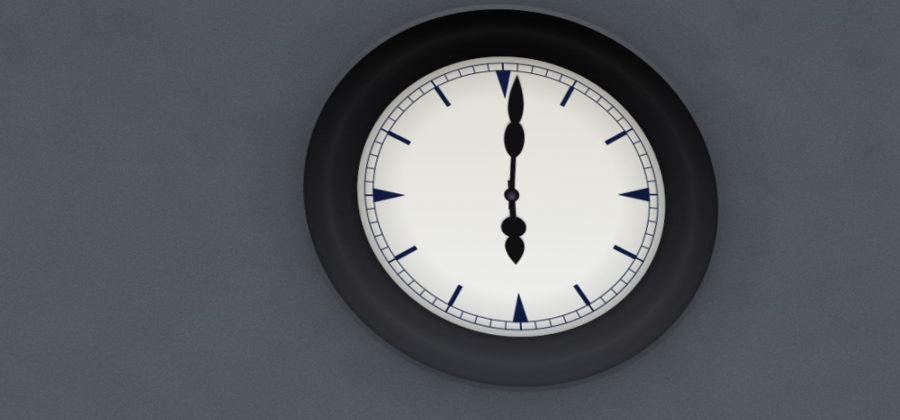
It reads 6h01
